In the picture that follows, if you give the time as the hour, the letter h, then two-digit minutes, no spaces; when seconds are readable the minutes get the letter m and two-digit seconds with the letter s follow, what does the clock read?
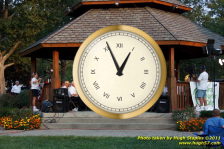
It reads 12h56
